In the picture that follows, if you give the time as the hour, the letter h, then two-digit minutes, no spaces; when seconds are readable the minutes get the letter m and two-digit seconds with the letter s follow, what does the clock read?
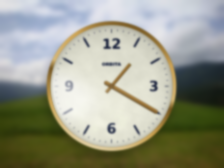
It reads 1h20
